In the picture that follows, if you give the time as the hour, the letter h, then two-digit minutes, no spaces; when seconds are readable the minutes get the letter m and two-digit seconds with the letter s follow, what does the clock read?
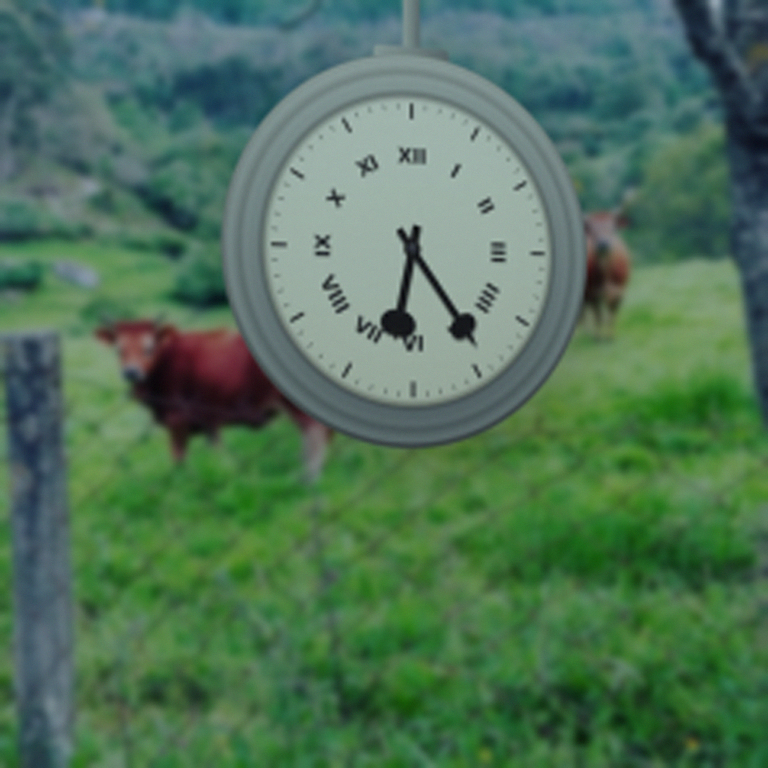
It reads 6h24
